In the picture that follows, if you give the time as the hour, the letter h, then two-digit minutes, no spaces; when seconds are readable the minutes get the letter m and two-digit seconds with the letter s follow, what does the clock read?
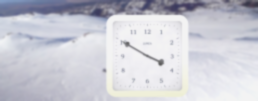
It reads 3h50
